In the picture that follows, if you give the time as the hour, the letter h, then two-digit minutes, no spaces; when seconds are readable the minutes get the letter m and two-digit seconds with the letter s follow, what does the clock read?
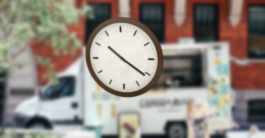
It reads 10h21
